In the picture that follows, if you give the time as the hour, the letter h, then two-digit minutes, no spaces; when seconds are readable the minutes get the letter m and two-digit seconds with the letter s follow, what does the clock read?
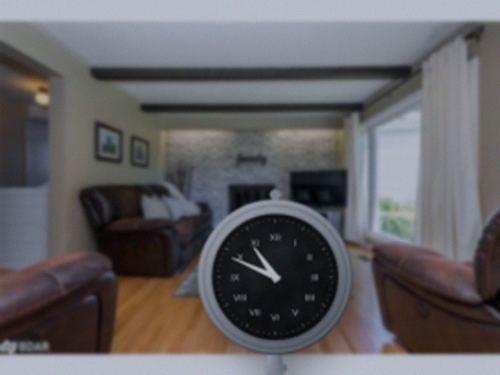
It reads 10h49
